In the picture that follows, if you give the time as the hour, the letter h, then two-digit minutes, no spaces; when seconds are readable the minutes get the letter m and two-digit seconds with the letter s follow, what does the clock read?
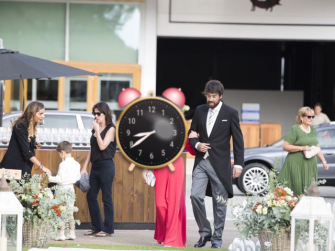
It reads 8h39
